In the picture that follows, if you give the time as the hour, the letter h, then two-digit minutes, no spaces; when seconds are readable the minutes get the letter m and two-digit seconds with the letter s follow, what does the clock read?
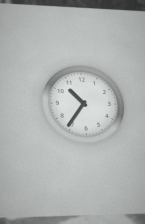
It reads 10h36
